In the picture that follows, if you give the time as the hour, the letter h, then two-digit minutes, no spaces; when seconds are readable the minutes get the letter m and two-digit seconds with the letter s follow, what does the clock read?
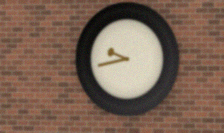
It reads 9h43
